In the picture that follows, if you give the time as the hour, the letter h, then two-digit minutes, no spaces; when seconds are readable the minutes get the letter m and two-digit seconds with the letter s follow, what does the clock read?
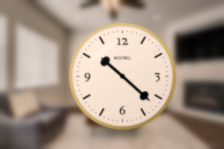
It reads 10h22
